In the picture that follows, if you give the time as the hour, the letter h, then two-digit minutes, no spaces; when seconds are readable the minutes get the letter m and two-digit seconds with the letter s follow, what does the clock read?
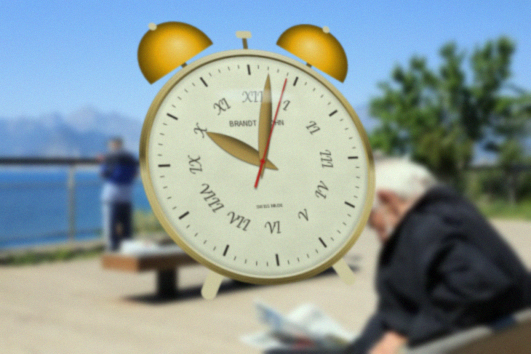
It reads 10h02m04s
